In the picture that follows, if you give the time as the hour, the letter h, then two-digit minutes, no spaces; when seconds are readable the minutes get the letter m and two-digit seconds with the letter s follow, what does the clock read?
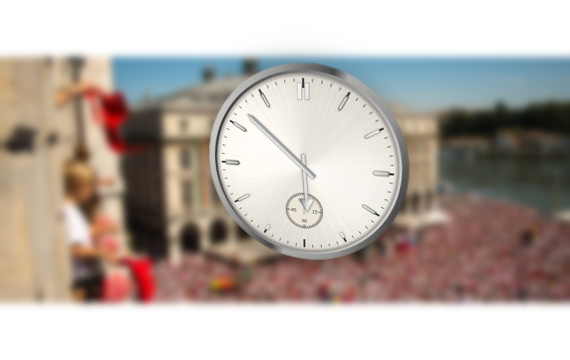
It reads 5h52
